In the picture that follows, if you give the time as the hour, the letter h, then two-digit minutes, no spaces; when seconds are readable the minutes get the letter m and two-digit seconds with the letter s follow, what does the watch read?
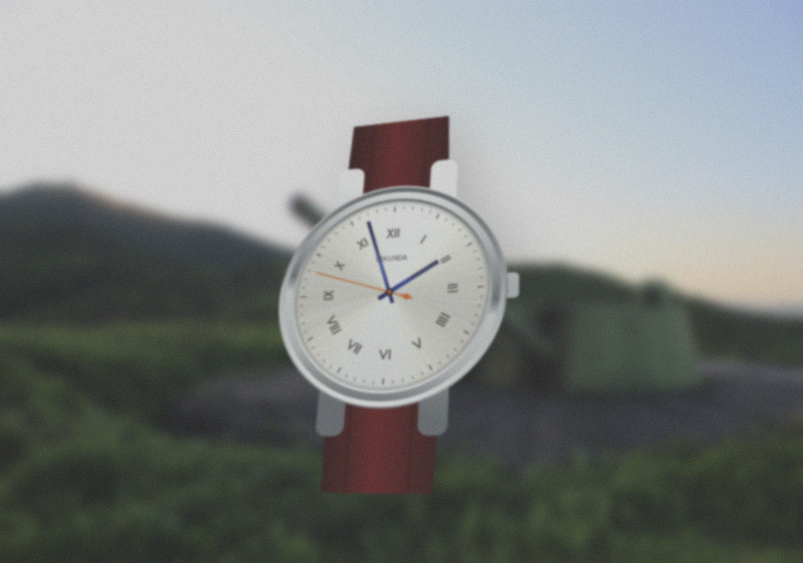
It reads 1h56m48s
